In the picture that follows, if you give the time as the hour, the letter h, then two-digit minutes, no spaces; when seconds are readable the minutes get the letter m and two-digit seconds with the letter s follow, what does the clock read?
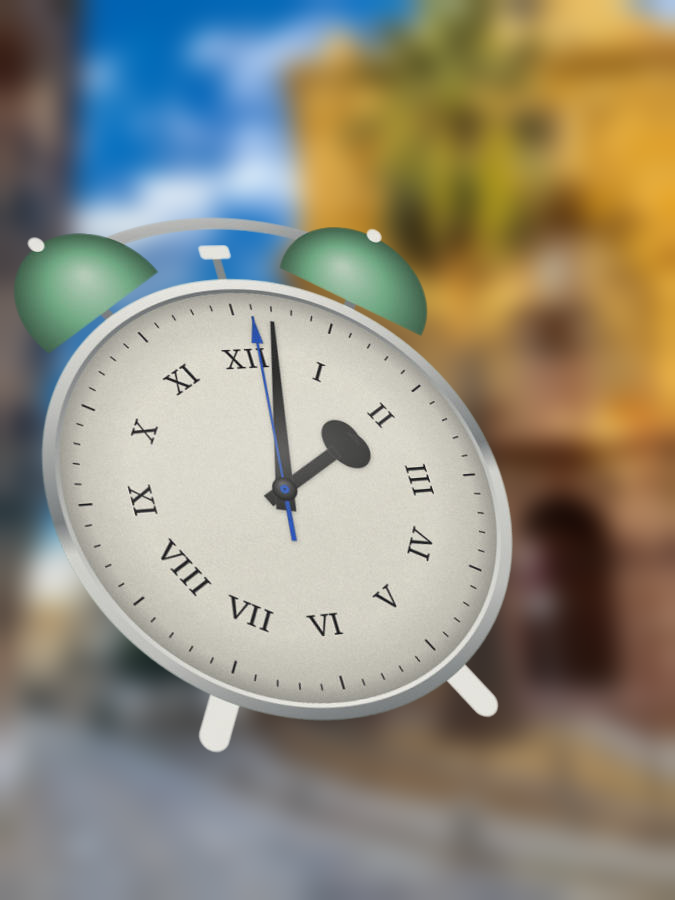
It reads 2h02m01s
